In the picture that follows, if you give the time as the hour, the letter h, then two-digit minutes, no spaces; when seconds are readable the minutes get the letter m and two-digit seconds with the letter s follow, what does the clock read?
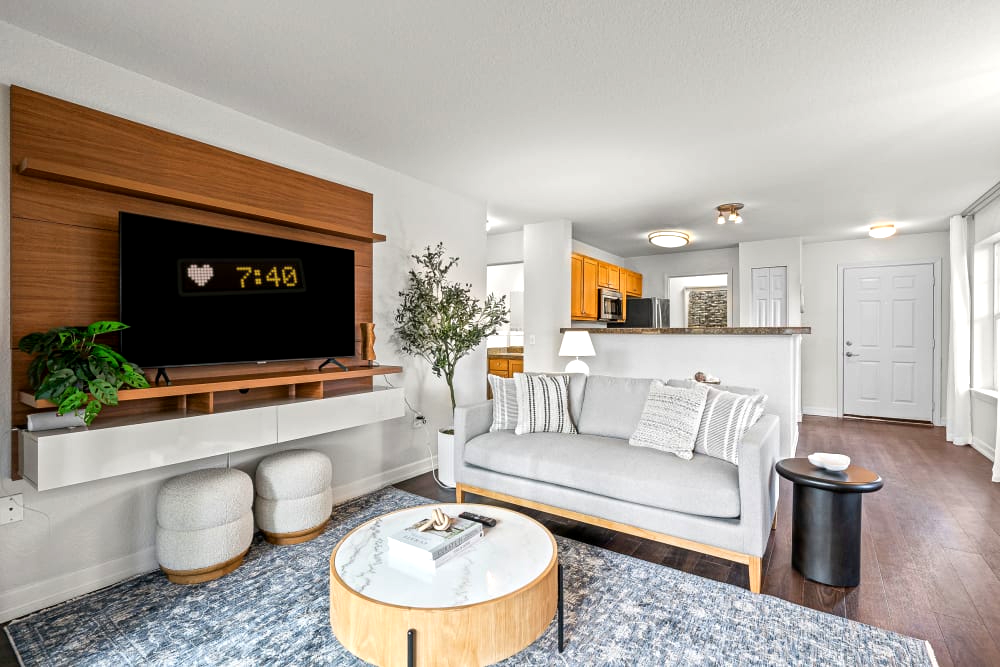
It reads 7h40
